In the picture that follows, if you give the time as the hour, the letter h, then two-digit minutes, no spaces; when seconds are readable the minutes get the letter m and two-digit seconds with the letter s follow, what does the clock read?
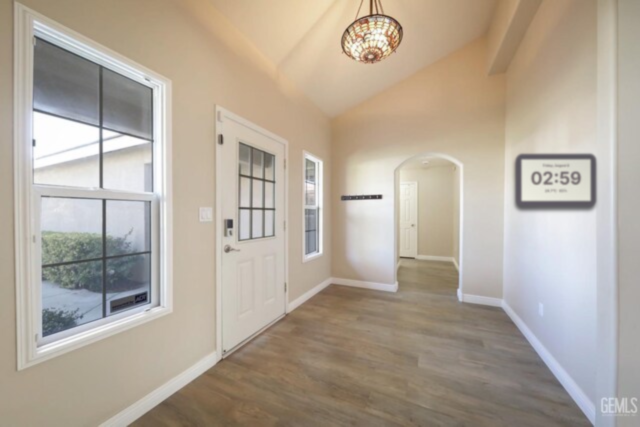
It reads 2h59
